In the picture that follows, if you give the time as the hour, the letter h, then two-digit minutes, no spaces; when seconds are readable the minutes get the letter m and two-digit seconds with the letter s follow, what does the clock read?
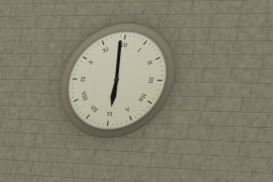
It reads 5h59
